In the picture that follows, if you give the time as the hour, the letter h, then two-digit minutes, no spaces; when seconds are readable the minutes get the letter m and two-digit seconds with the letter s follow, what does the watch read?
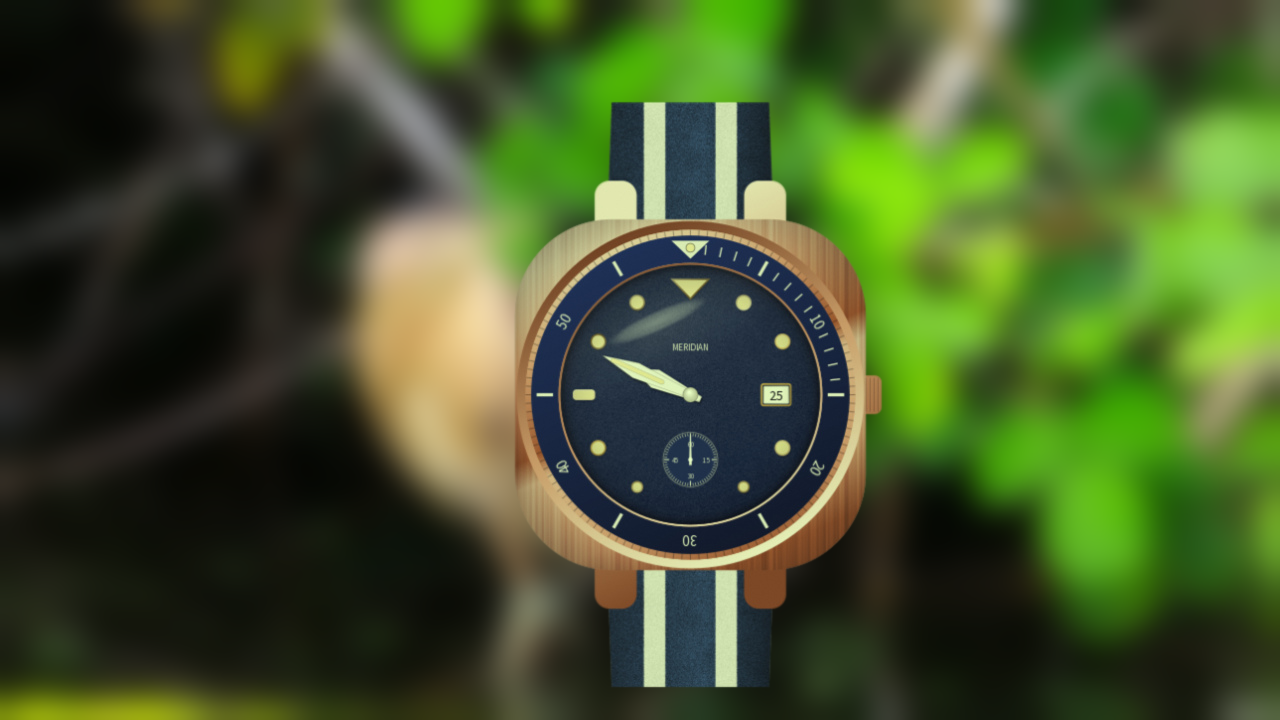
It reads 9h49
